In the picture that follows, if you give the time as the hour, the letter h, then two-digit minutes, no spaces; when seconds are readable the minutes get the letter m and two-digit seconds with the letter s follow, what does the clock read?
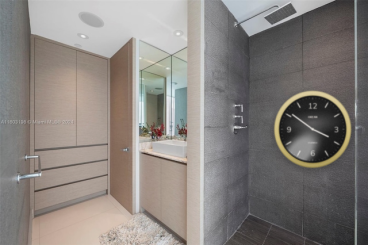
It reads 3h51
